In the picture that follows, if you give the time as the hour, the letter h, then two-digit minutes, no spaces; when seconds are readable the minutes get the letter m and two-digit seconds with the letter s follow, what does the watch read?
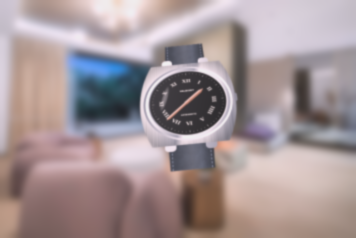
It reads 1h38
